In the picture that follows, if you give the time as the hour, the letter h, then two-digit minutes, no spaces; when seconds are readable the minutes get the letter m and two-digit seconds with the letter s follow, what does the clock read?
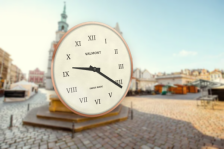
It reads 9h21
